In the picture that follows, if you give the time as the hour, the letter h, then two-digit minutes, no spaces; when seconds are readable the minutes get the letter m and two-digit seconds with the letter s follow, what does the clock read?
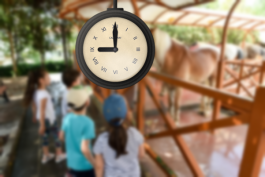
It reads 9h00
